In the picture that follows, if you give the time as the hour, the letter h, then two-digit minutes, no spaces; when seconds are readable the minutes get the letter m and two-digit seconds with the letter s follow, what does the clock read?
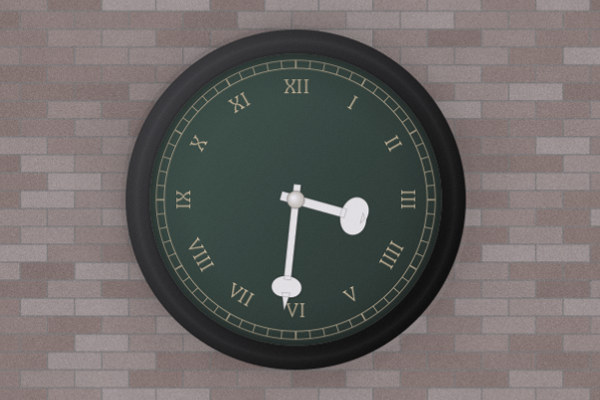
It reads 3h31
